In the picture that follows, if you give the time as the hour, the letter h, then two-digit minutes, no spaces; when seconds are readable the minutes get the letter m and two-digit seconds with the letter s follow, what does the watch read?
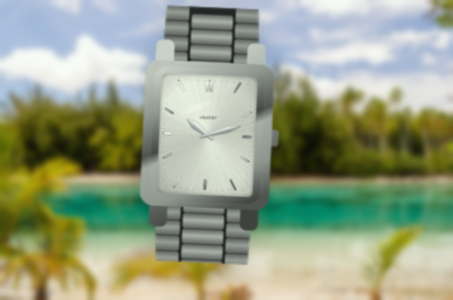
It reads 10h12
